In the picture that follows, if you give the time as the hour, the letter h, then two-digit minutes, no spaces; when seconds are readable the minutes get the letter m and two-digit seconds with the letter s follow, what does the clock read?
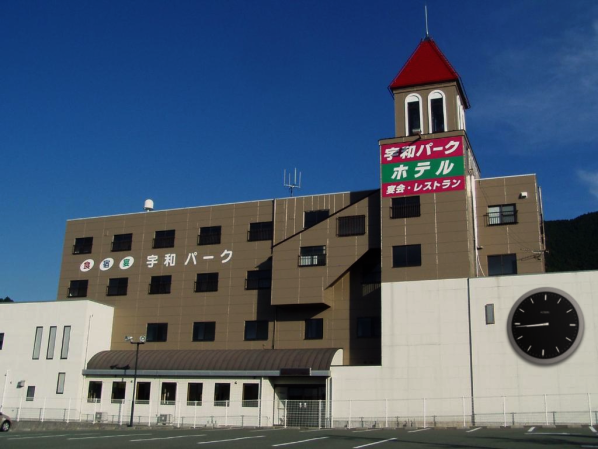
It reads 8h44
